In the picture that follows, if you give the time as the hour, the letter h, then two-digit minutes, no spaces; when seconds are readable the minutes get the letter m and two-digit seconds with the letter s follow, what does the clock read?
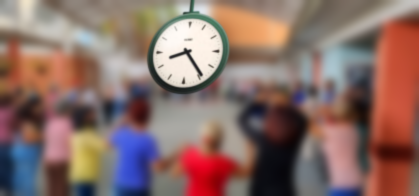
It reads 8h24
